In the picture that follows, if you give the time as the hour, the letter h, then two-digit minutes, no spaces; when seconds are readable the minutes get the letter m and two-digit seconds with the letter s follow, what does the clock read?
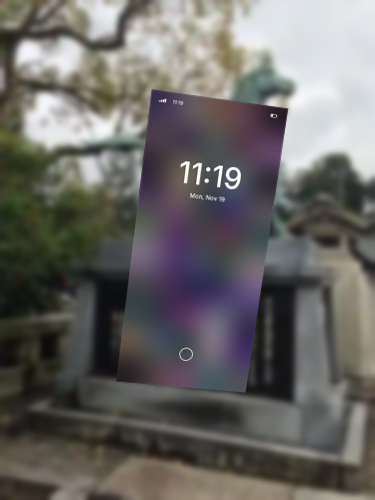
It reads 11h19
